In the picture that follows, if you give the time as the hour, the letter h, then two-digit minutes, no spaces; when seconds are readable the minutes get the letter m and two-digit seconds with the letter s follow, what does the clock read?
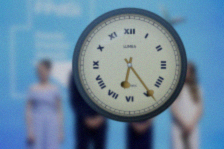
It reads 6h24
